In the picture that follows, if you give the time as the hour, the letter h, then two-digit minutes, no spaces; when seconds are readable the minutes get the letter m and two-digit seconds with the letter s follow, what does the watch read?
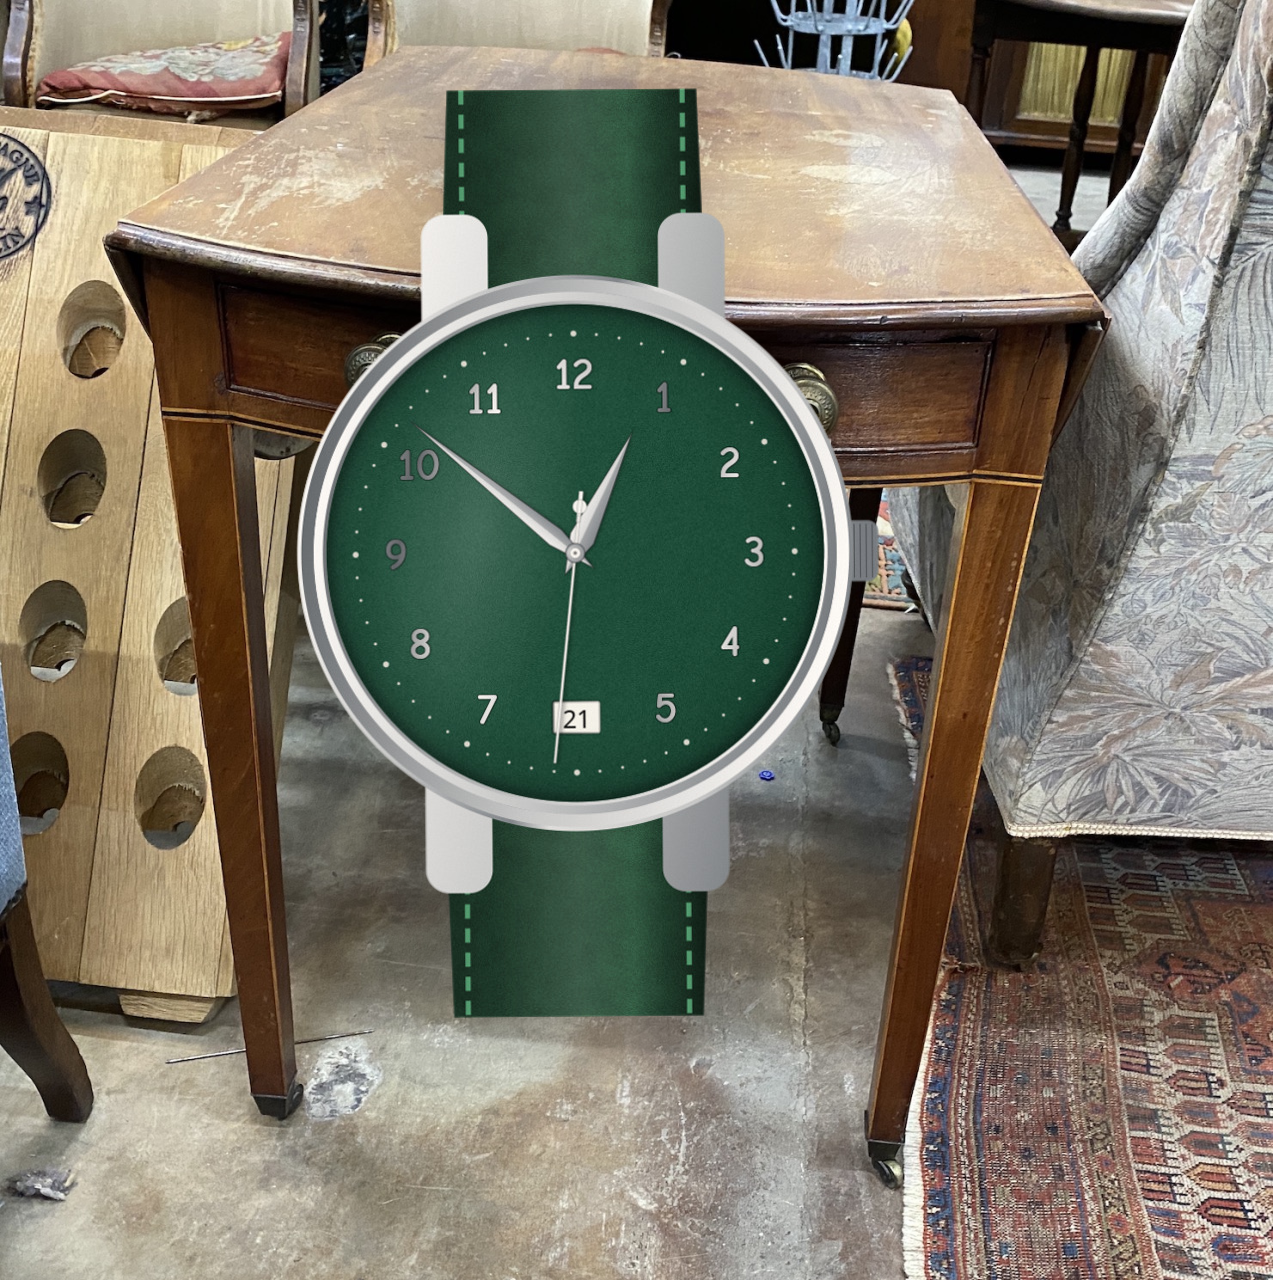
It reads 12h51m31s
